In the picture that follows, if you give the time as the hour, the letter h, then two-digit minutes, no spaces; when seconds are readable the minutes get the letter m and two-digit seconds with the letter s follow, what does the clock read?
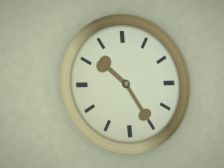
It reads 10h25
